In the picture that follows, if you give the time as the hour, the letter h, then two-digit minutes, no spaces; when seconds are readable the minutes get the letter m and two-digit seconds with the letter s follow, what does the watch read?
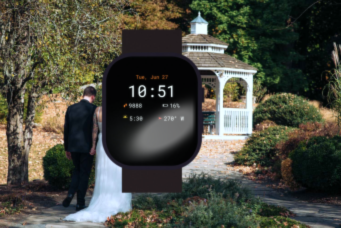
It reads 10h51
